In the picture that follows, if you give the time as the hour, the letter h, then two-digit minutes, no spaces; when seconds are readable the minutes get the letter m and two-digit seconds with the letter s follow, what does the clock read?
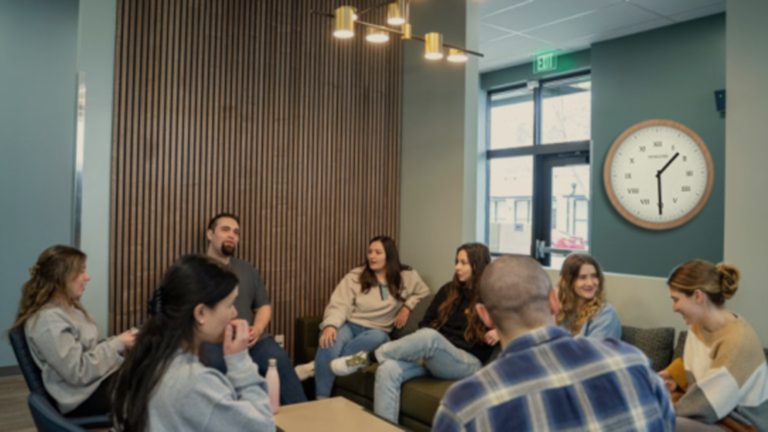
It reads 1h30
